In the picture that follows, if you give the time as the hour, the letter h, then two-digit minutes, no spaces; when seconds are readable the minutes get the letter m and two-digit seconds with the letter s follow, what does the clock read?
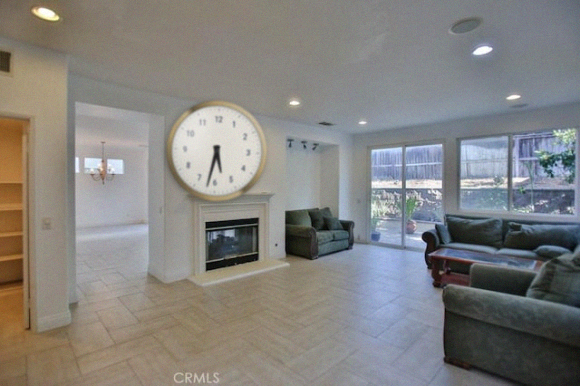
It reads 5h32
